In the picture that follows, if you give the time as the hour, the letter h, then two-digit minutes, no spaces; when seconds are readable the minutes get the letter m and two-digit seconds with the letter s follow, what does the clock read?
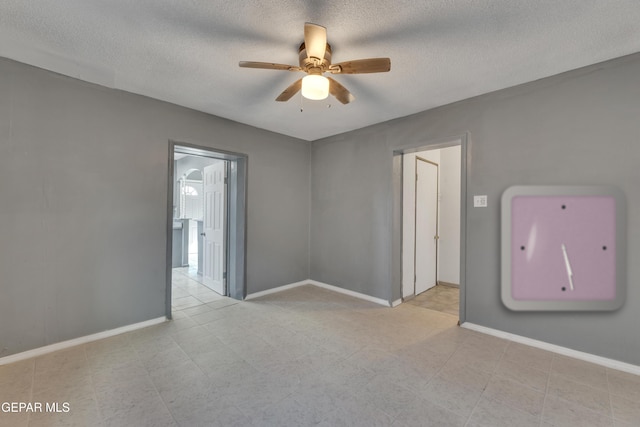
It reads 5h28
